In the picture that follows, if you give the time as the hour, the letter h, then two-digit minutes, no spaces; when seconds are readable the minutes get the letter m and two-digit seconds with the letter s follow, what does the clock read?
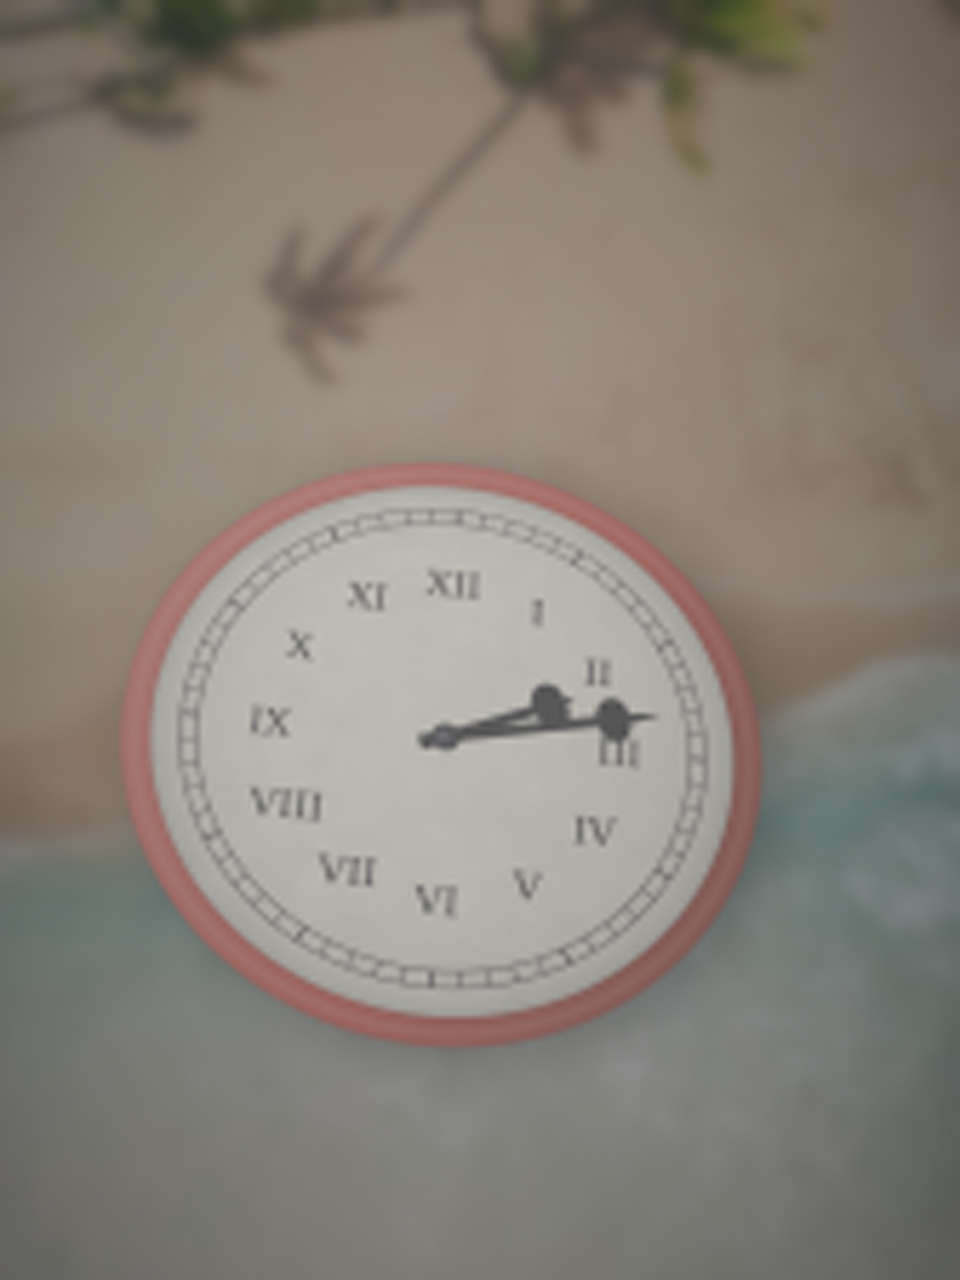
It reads 2h13
